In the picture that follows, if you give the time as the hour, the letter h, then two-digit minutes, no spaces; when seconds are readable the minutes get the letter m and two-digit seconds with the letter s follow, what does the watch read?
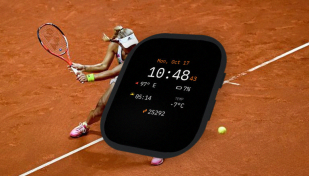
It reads 10h48
